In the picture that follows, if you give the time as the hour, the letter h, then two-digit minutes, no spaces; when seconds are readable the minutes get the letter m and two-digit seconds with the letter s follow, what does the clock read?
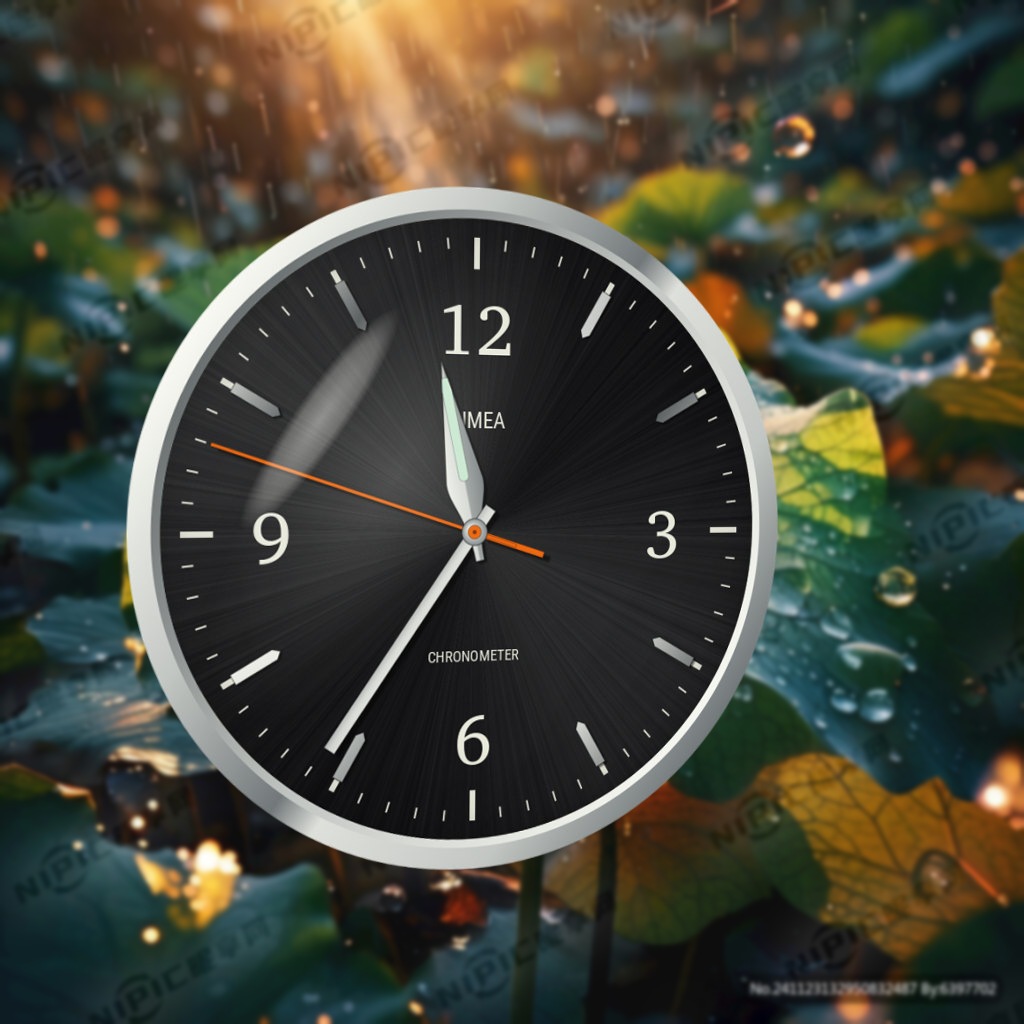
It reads 11h35m48s
